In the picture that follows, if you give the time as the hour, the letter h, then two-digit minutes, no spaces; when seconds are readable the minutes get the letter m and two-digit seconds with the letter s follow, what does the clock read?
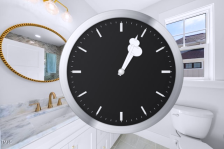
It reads 1h04
